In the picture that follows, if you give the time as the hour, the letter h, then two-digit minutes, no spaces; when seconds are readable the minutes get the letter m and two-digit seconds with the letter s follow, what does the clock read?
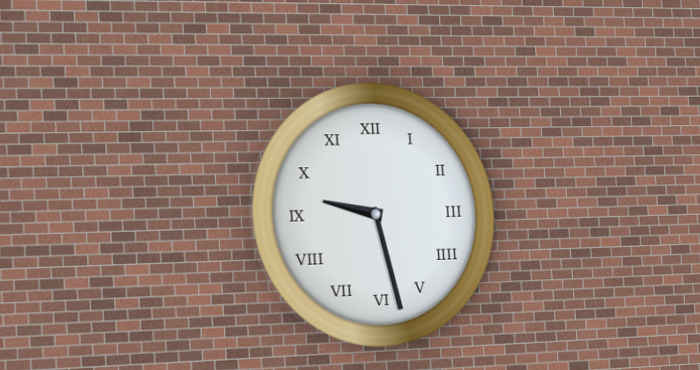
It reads 9h28
